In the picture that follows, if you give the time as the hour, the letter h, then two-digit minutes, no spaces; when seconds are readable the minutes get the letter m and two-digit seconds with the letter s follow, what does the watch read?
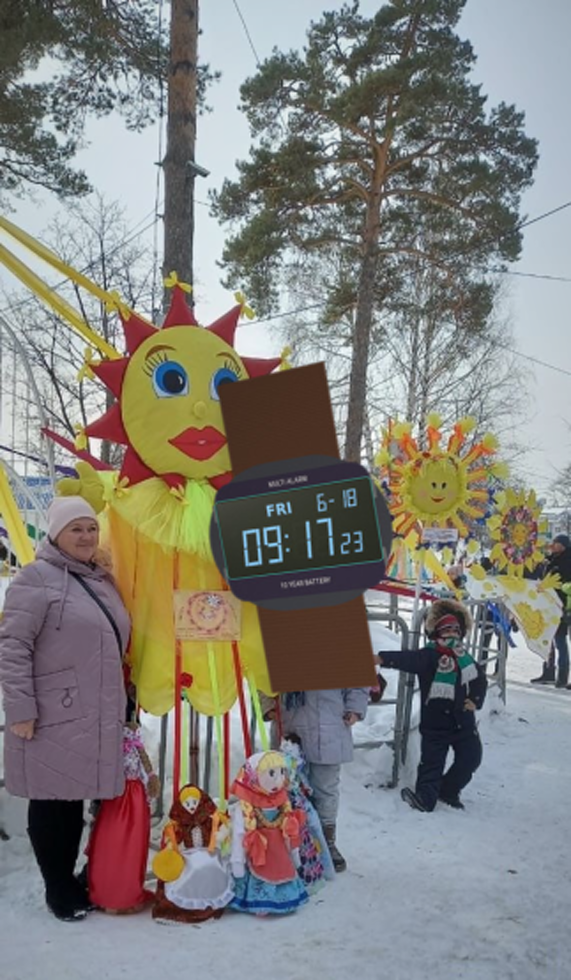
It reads 9h17m23s
